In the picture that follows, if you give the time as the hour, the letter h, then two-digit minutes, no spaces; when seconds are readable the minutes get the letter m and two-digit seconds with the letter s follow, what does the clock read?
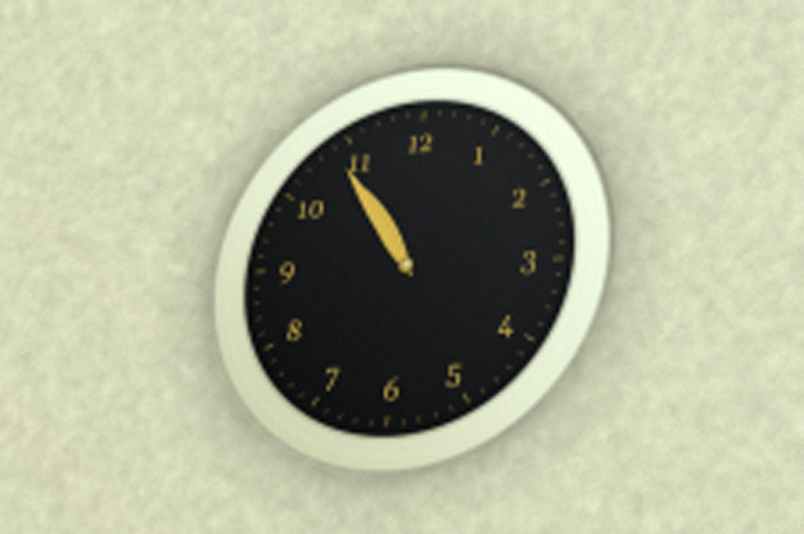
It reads 10h54
